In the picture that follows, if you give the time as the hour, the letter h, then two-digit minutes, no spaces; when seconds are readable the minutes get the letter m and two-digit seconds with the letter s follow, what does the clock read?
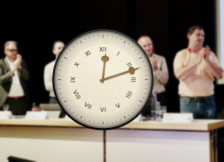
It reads 12h12
